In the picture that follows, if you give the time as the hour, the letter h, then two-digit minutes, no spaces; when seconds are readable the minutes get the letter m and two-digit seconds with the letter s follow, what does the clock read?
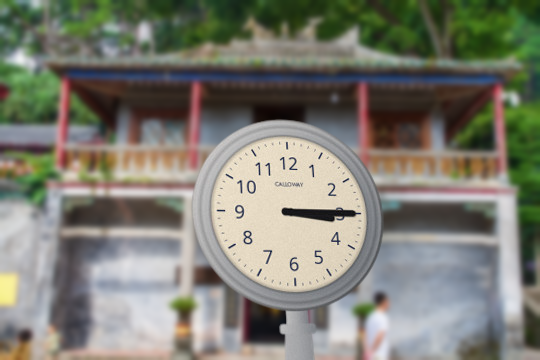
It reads 3h15
